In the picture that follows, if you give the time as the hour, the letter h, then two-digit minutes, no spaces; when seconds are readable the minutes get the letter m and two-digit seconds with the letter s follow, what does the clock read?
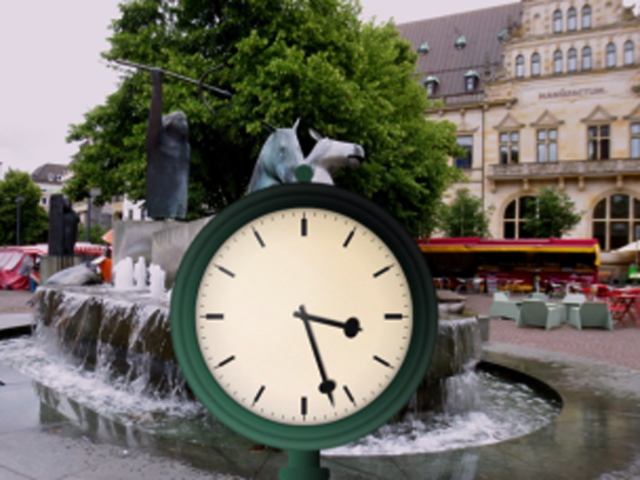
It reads 3h27
